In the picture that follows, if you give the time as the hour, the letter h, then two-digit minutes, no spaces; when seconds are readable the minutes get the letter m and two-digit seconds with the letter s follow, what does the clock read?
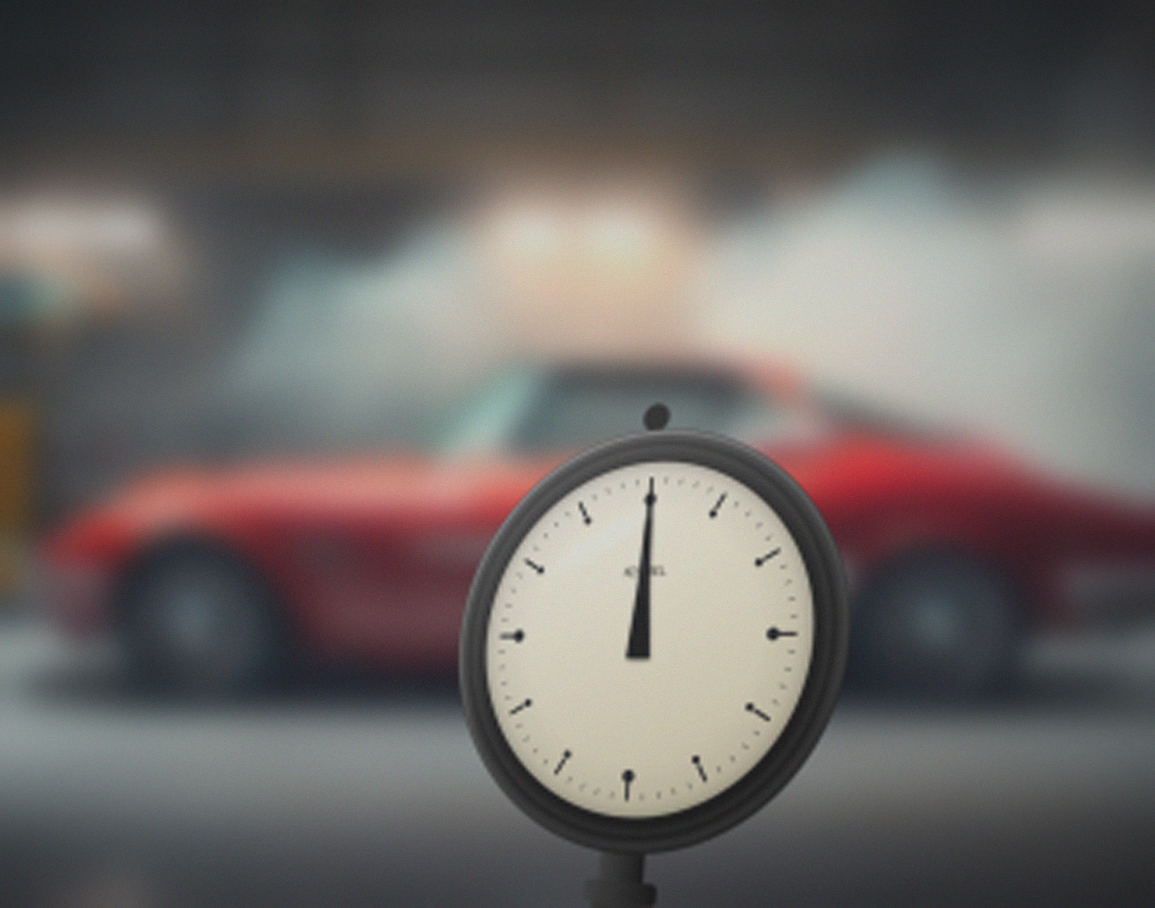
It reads 12h00
